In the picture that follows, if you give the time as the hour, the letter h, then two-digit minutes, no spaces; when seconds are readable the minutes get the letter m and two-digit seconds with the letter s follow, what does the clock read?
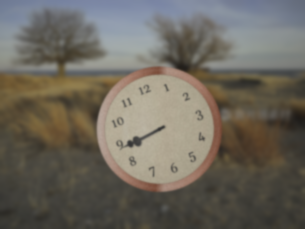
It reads 8h44
